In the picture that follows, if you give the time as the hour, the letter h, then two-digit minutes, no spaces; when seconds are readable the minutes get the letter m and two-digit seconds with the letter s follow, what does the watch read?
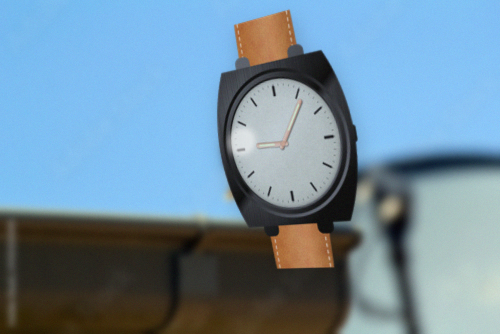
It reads 9h06
